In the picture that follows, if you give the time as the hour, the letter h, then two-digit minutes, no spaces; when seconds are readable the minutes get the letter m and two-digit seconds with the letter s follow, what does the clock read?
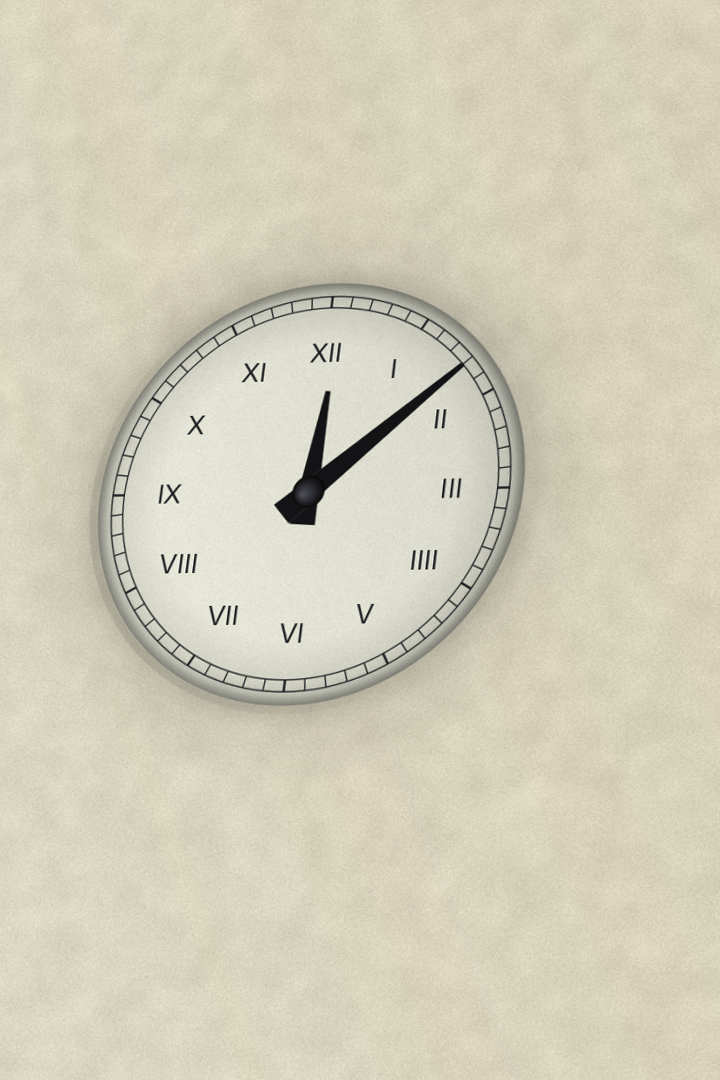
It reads 12h08
